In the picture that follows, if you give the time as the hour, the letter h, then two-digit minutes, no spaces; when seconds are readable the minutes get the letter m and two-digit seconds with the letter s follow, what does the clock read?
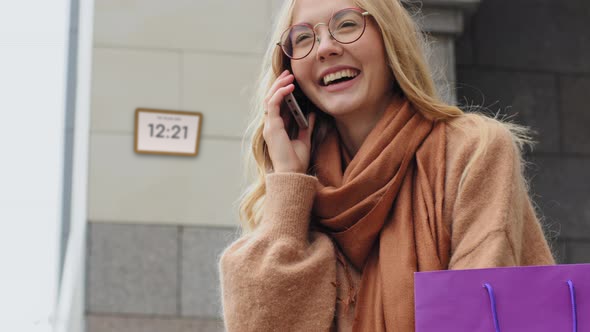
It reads 12h21
